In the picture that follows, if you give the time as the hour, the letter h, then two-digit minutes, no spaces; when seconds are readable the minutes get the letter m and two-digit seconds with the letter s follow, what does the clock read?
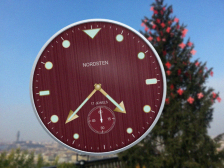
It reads 4h38
